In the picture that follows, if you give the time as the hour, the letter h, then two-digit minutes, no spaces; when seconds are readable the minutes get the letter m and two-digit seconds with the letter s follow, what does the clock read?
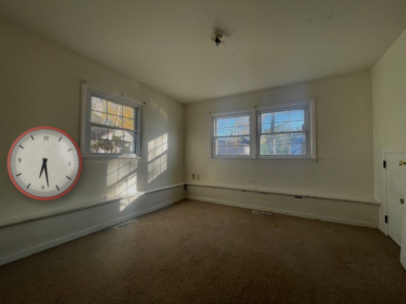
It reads 6h28
